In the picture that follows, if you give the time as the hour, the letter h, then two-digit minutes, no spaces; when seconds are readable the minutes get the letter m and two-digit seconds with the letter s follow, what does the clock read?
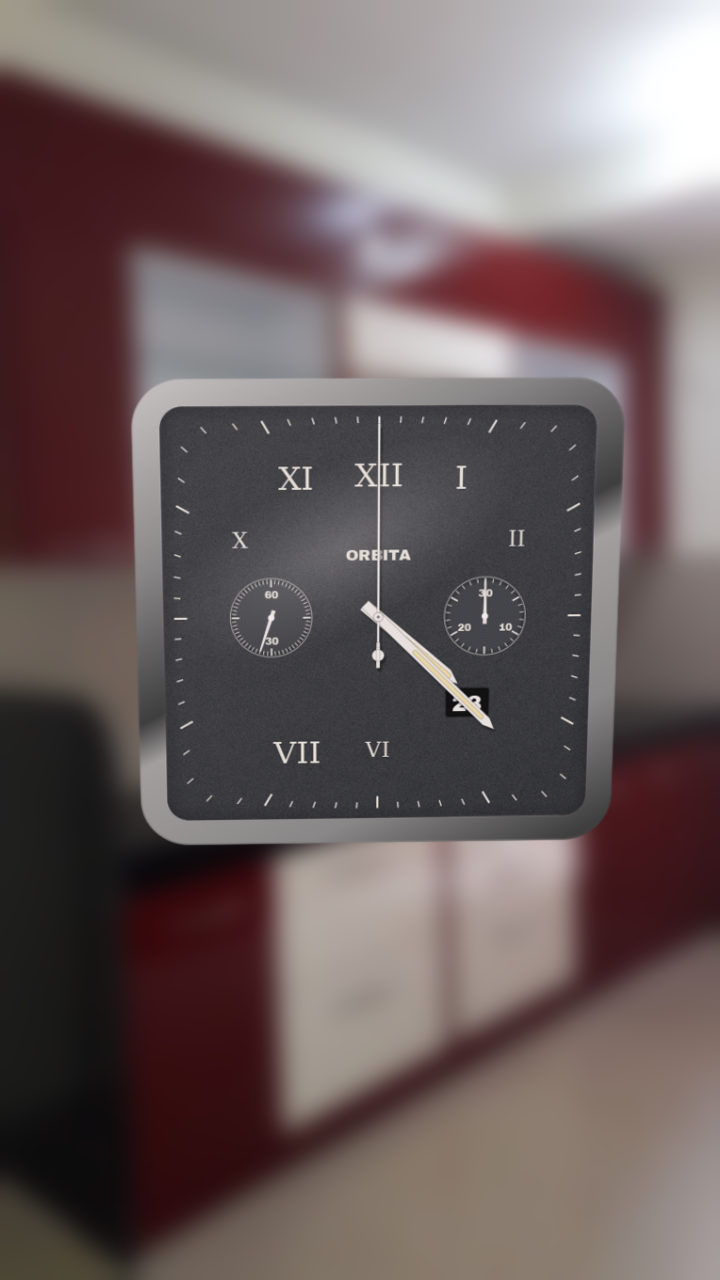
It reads 4h22m33s
